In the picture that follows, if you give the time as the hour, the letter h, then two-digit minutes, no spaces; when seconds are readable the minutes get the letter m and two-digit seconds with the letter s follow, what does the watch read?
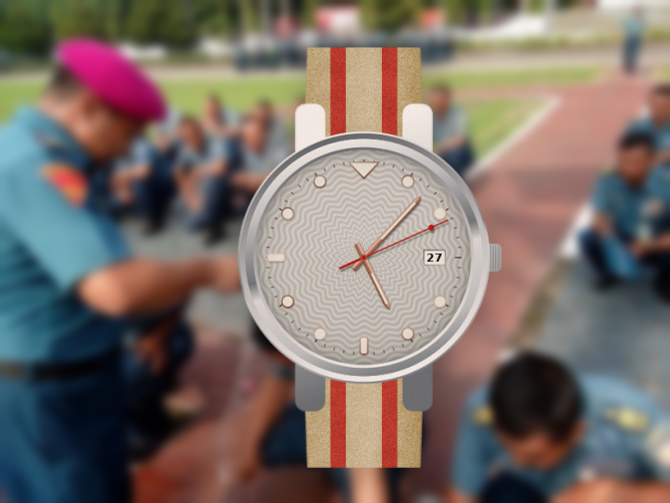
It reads 5h07m11s
